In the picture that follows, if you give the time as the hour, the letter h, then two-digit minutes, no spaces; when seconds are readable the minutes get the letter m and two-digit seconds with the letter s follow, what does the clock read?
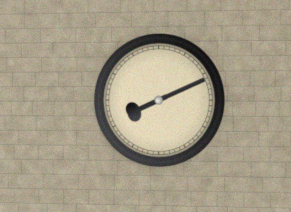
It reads 8h11
